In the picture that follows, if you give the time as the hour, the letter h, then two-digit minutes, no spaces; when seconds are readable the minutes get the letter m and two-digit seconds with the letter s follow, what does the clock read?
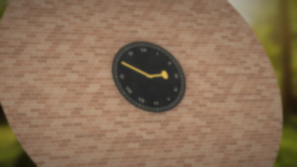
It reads 2h50
